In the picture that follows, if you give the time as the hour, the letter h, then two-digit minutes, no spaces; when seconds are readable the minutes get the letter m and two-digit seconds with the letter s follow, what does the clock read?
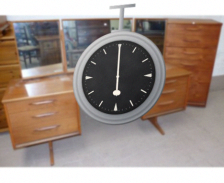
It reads 6h00
